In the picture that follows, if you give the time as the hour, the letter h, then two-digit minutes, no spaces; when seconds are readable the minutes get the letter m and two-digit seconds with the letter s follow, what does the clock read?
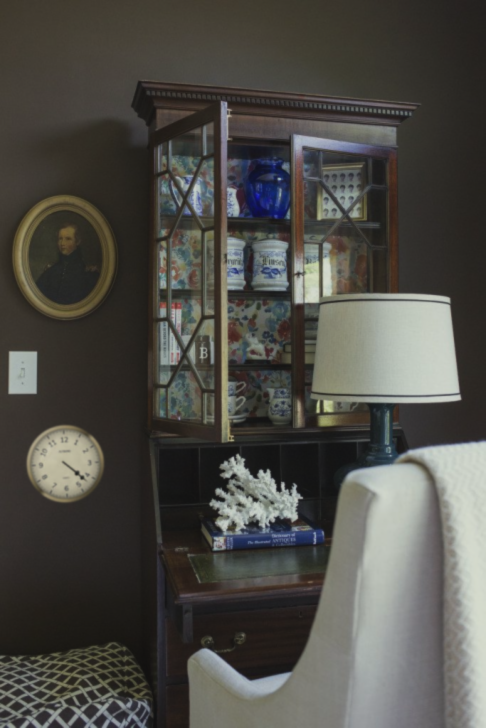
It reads 4h22
